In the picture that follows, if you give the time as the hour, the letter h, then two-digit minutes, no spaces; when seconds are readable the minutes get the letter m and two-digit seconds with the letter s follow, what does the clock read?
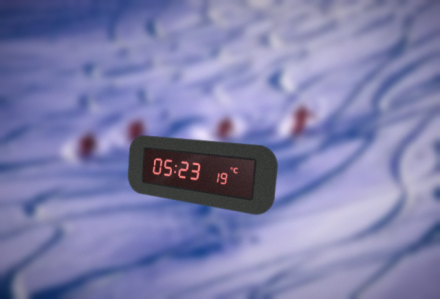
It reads 5h23
